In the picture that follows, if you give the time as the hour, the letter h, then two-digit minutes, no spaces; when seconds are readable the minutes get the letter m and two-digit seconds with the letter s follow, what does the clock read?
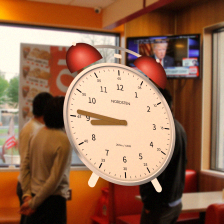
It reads 8h46
